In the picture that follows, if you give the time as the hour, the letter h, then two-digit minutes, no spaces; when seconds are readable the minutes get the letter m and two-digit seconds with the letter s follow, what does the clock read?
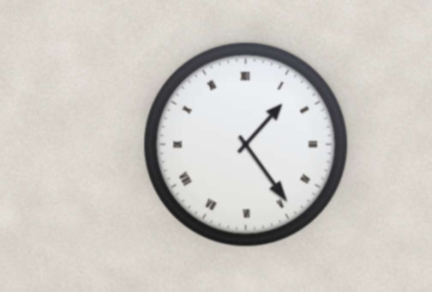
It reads 1h24
